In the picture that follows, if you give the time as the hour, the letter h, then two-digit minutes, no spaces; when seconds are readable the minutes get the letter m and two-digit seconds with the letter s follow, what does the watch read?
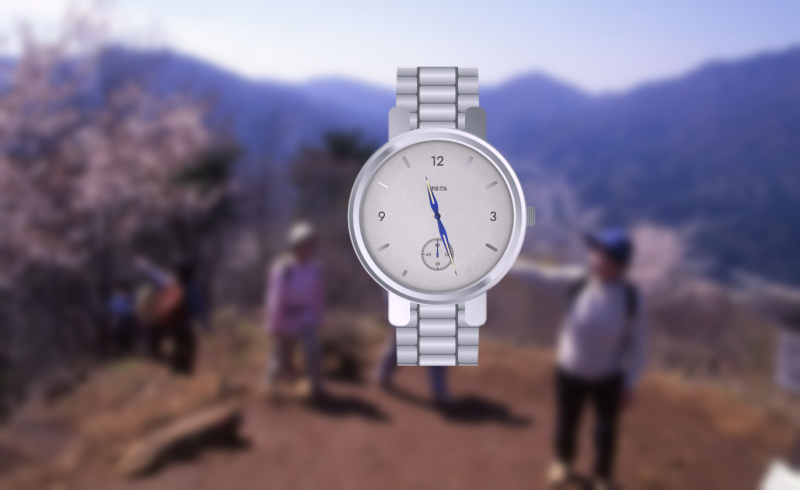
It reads 11h27
